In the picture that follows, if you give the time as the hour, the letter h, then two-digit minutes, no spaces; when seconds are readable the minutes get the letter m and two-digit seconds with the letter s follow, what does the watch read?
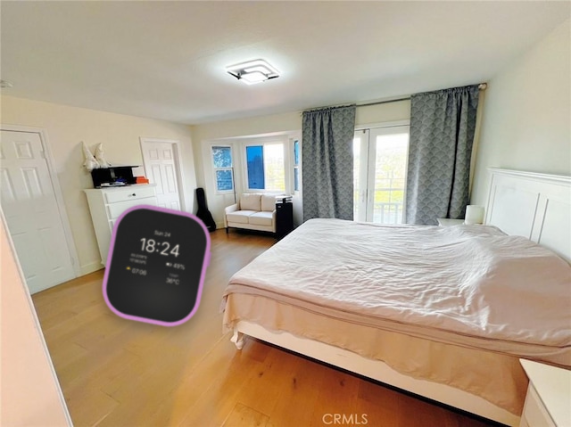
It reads 18h24
